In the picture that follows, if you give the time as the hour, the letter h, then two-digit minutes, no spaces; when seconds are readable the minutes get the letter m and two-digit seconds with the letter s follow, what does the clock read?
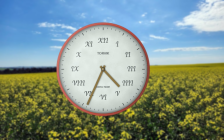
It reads 4h34
